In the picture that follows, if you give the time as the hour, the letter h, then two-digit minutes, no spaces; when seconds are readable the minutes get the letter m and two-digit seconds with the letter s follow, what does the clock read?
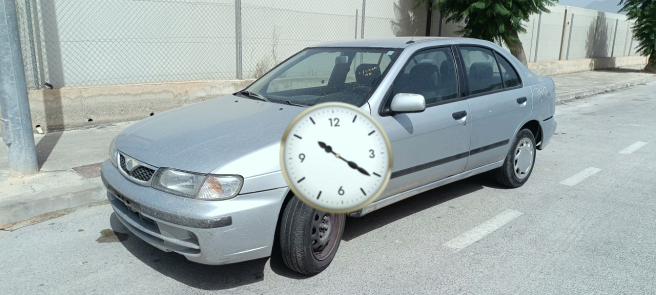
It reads 10h21
